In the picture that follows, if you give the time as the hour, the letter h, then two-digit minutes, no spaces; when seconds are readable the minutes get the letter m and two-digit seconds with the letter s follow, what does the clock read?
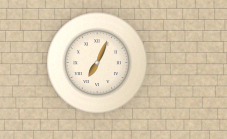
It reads 7h04
